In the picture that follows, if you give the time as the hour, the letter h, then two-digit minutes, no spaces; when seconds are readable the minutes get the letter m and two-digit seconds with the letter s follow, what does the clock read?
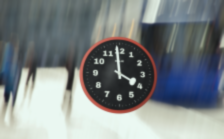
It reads 3h59
